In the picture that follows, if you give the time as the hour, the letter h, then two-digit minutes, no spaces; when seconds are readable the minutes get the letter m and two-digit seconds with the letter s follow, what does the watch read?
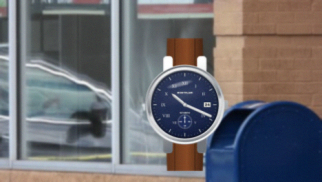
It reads 10h19
